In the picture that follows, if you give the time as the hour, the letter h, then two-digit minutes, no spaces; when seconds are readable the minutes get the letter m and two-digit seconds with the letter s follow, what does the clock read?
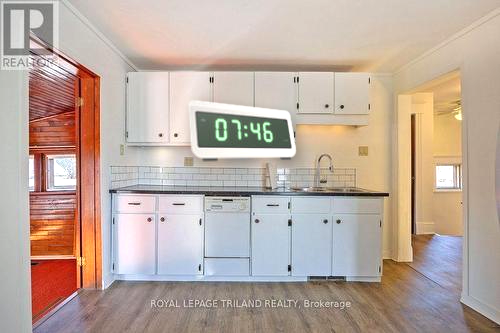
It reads 7h46
